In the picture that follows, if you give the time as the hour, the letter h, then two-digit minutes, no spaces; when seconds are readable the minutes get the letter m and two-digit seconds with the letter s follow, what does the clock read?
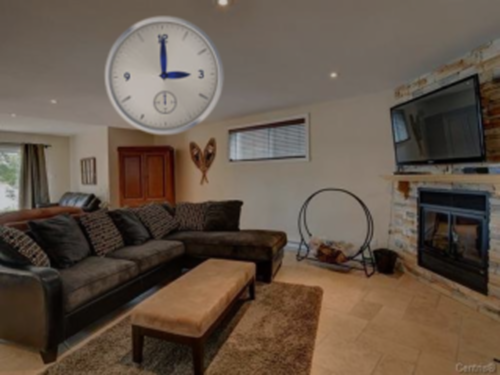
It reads 3h00
